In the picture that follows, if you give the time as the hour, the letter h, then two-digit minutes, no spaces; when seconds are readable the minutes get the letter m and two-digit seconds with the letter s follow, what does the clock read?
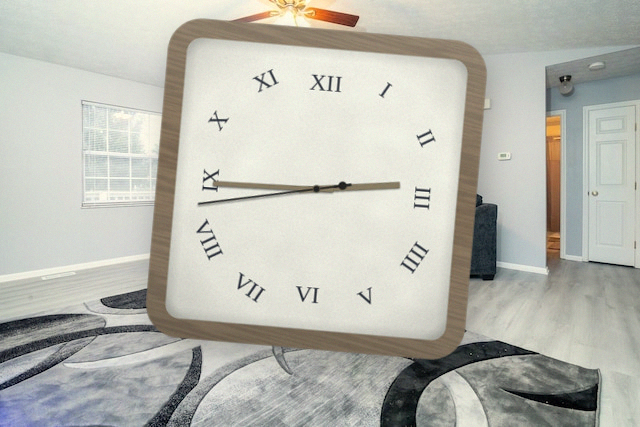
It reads 2h44m43s
